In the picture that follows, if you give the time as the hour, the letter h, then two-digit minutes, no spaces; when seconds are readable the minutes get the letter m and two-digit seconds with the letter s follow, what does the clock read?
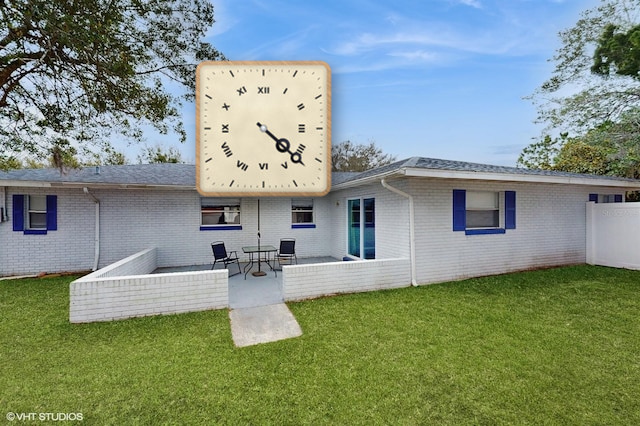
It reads 4h22
